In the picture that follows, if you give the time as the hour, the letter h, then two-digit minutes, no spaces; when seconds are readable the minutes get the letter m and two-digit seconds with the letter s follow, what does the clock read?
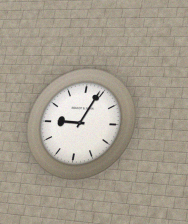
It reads 9h04
